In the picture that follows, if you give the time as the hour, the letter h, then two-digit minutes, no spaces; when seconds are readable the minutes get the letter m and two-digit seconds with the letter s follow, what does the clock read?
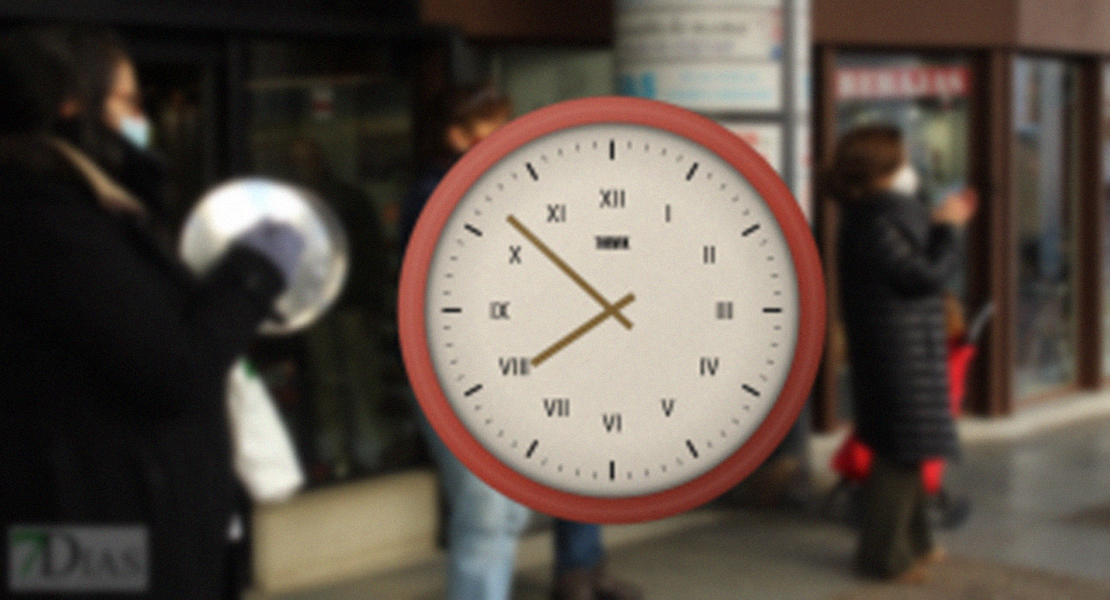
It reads 7h52
